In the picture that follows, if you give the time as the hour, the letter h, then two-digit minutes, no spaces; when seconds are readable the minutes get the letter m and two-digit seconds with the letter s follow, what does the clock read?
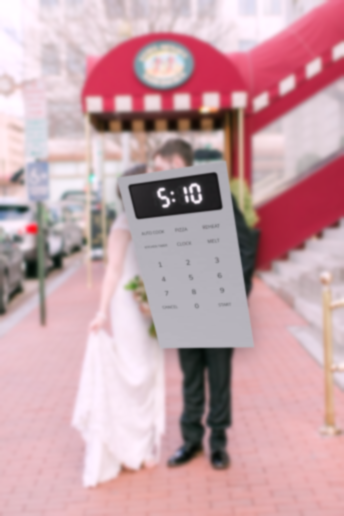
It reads 5h10
